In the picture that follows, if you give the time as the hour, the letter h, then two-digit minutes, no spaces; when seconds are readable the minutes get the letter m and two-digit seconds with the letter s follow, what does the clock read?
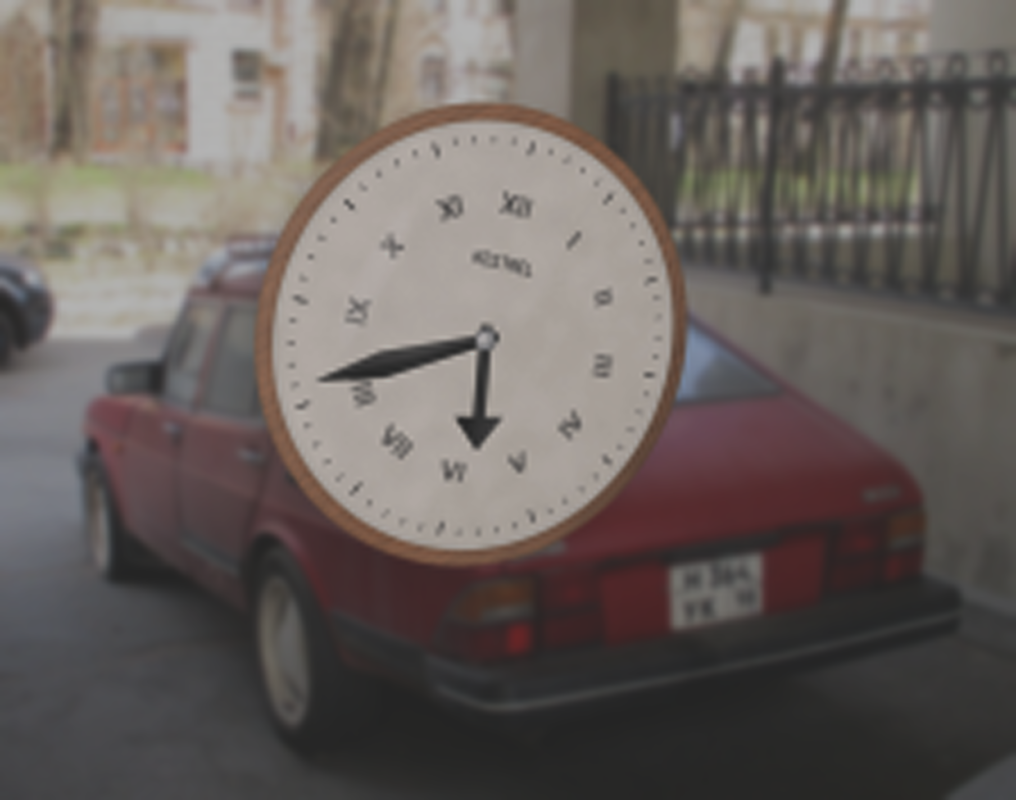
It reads 5h41
